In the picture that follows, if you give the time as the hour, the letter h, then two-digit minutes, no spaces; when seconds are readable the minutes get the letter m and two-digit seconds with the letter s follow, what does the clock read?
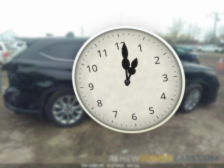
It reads 1h01
